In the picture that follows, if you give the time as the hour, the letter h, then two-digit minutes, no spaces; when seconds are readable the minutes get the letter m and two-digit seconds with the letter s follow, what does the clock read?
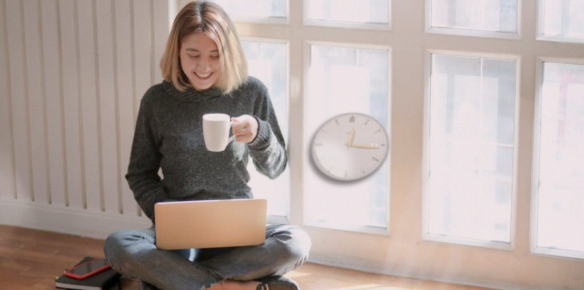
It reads 12h16
